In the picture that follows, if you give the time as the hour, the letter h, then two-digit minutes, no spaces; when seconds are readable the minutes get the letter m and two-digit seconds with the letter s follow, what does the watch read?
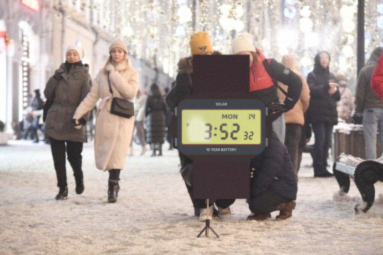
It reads 3h52
